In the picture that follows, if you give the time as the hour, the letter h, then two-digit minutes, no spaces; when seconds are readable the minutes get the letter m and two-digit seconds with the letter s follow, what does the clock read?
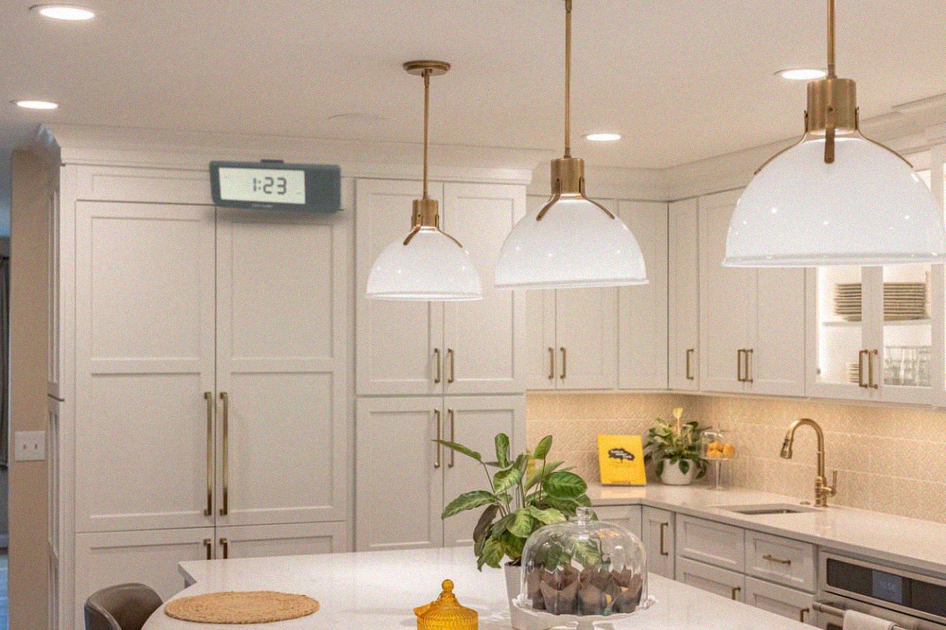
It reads 1h23
